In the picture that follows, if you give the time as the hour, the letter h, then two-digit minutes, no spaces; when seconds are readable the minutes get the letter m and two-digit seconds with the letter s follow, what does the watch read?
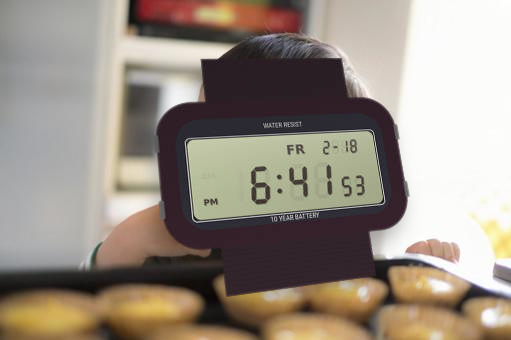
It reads 6h41m53s
